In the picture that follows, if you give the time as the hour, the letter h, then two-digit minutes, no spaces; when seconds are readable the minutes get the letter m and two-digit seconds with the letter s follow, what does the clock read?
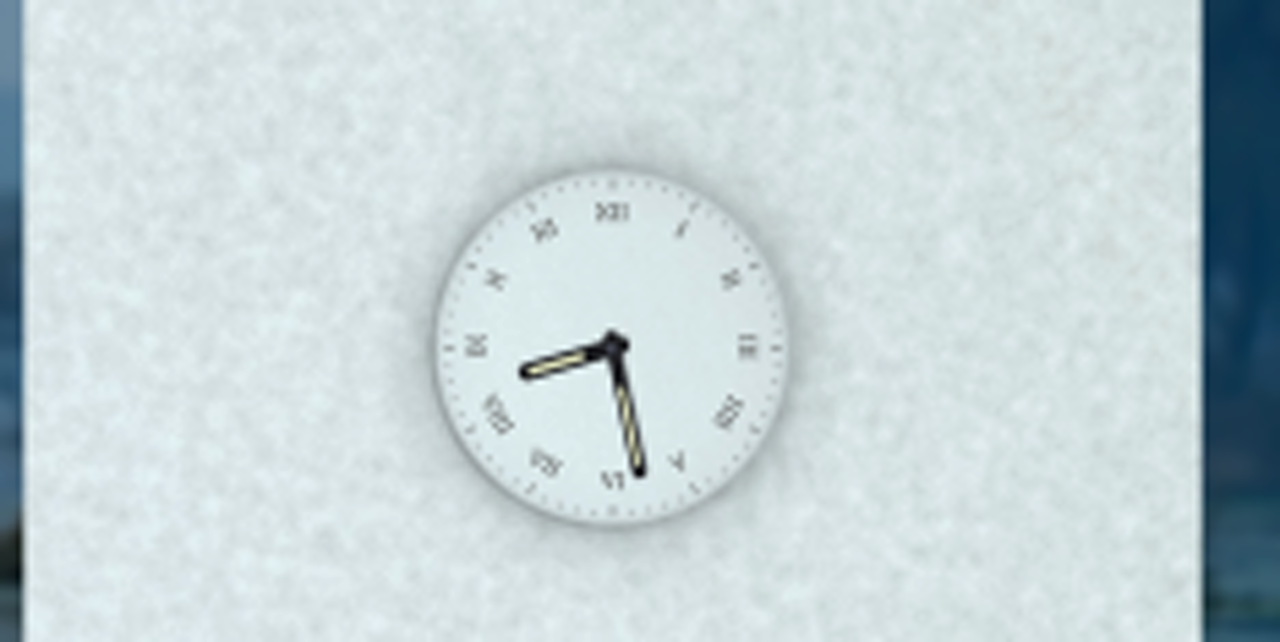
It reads 8h28
